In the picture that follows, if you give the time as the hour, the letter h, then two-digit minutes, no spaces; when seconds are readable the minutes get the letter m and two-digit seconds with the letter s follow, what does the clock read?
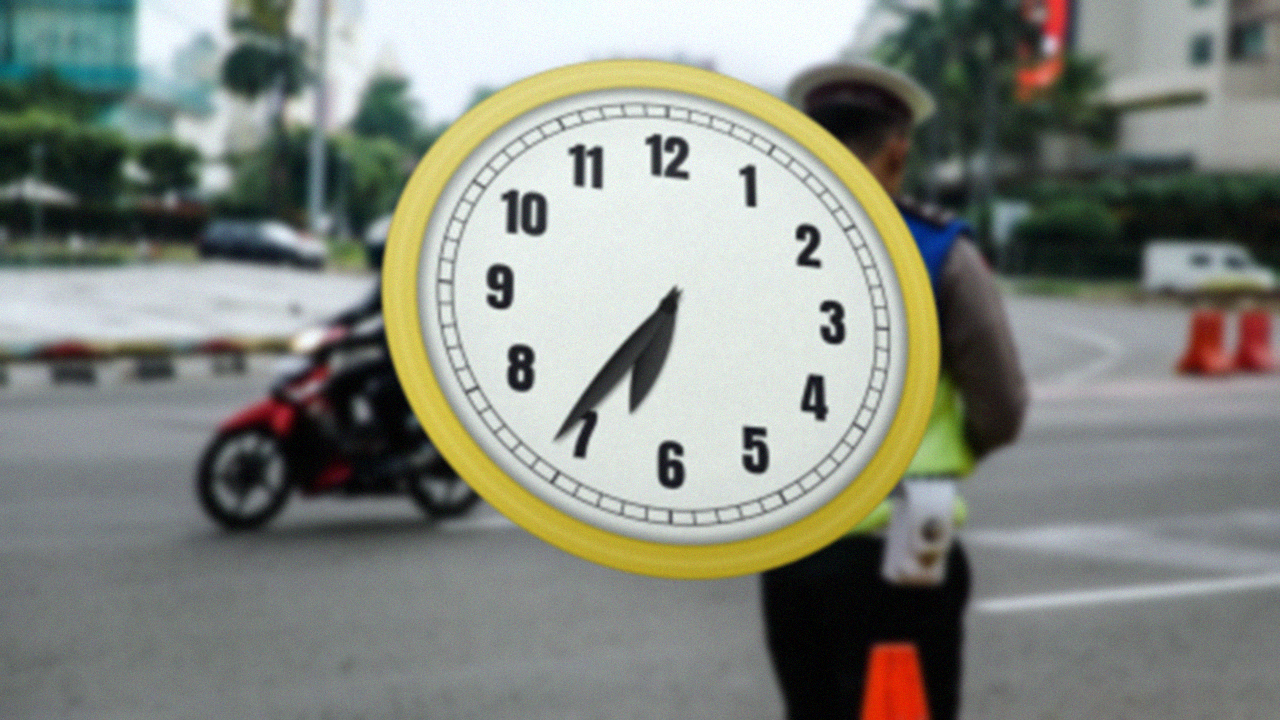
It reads 6h36
